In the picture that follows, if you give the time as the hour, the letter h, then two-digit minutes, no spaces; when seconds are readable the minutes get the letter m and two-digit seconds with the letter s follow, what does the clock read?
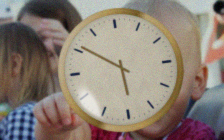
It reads 5h51
